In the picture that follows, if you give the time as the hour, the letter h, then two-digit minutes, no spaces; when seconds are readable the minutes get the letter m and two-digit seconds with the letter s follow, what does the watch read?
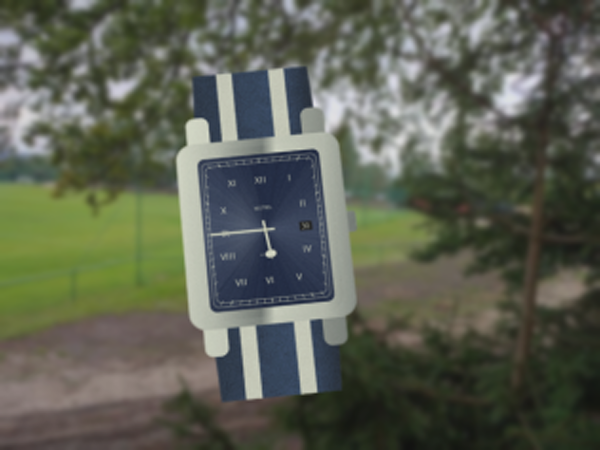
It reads 5h45
